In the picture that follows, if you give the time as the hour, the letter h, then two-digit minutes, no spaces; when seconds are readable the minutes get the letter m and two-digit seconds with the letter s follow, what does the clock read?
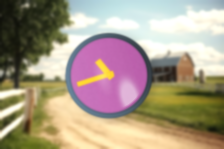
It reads 10h42
